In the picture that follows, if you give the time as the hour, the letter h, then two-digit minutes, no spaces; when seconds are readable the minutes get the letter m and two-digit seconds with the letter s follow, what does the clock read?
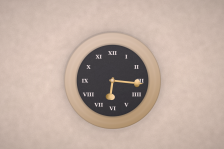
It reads 6h16
